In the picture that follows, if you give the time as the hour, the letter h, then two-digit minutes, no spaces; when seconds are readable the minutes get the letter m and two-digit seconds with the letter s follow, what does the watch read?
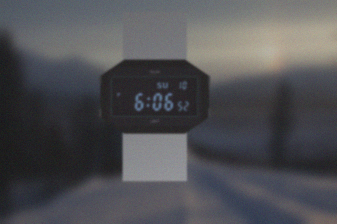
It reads 6h06
